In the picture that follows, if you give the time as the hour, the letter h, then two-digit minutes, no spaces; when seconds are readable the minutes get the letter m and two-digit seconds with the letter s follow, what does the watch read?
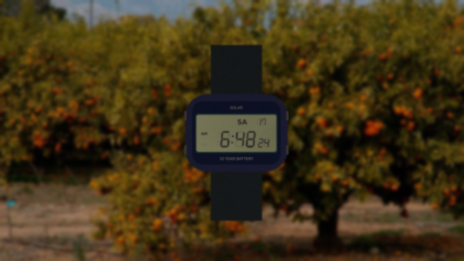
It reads 6h48
